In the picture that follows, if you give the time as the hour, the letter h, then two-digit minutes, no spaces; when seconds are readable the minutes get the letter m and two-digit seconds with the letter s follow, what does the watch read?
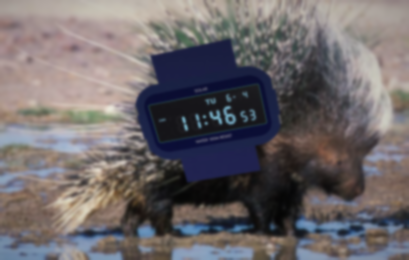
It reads 11h46
